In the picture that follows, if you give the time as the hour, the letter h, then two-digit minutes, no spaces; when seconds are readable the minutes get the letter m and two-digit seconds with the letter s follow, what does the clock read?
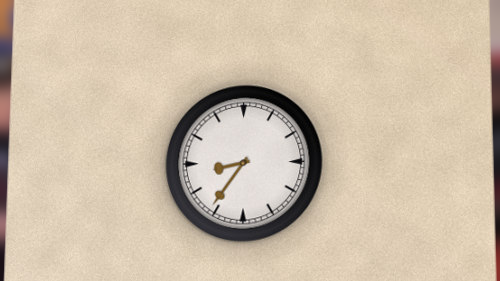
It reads 8h36
